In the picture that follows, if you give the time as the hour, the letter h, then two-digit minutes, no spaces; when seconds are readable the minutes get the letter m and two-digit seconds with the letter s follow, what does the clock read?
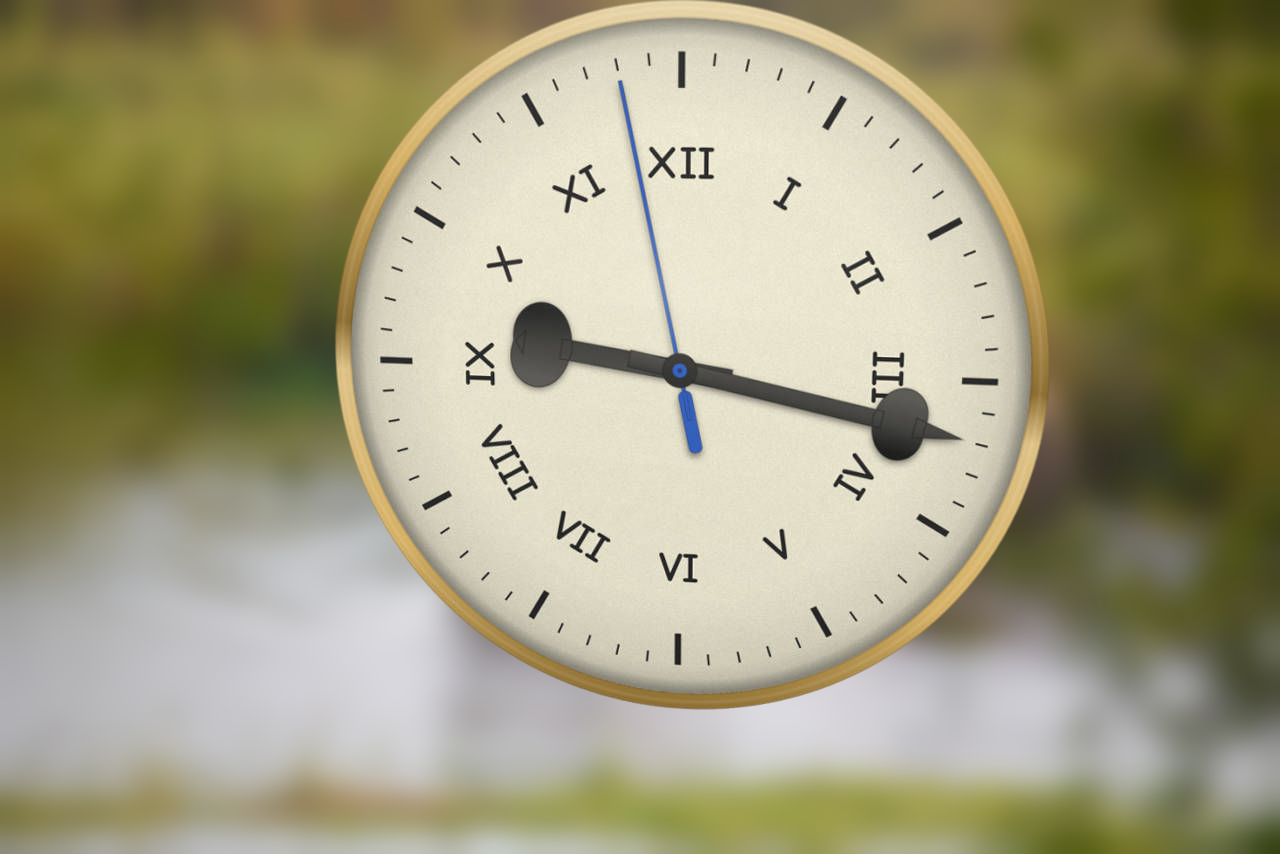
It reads 9h16m58s
